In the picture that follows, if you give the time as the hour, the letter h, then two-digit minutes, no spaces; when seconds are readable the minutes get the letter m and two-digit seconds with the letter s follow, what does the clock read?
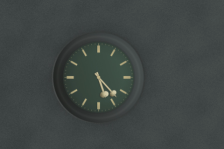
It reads 5h23
